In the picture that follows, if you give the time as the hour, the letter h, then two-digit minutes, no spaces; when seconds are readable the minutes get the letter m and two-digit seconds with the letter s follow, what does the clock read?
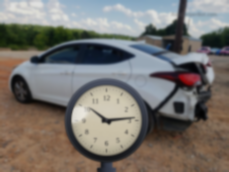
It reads 10h14
